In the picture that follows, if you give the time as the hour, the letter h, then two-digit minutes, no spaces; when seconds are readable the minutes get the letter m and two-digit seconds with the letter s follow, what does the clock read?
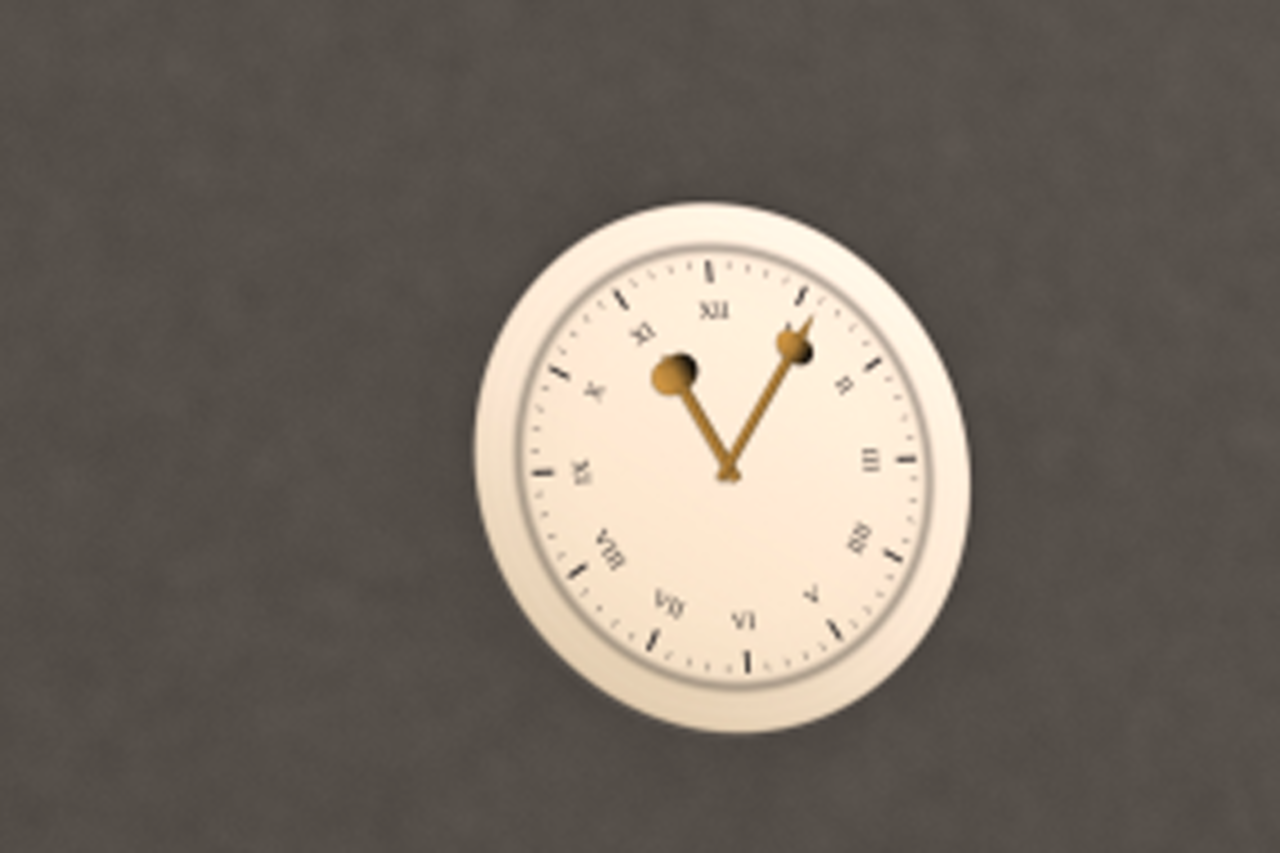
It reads 11h06
